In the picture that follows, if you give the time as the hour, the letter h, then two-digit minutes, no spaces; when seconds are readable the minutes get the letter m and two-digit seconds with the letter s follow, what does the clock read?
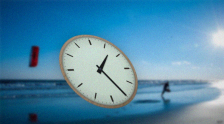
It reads 1h25
